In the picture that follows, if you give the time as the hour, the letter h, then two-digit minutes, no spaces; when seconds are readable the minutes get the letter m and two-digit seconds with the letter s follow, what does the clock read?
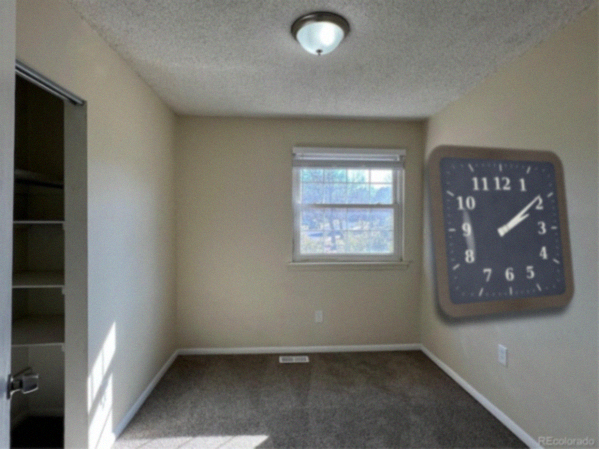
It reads 2h09
